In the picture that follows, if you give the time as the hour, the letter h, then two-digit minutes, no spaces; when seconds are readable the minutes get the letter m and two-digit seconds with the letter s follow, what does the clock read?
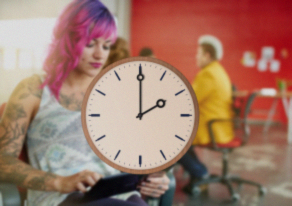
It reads 2h00
